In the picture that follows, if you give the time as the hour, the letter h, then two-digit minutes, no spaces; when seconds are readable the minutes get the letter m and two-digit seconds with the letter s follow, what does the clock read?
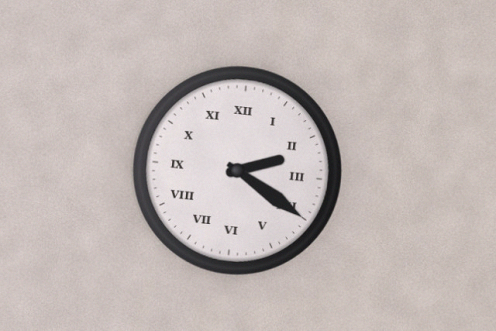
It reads 2h20
